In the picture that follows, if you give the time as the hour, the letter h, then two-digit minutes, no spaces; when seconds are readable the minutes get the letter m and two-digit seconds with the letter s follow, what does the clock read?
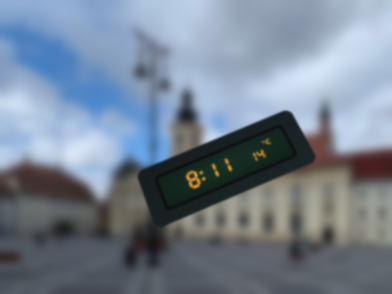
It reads 8h11
